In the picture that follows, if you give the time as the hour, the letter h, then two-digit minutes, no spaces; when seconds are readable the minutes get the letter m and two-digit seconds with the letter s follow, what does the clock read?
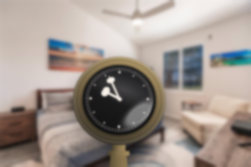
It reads 9h56
